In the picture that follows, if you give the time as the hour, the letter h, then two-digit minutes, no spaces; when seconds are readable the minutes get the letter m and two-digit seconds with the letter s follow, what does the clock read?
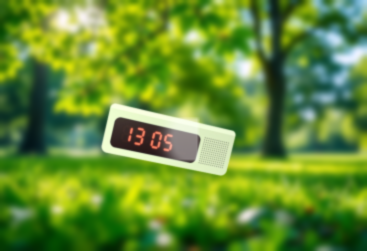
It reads 13h05
